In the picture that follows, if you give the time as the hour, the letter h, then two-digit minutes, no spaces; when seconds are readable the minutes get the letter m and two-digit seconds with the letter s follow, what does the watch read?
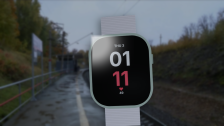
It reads 1h11
